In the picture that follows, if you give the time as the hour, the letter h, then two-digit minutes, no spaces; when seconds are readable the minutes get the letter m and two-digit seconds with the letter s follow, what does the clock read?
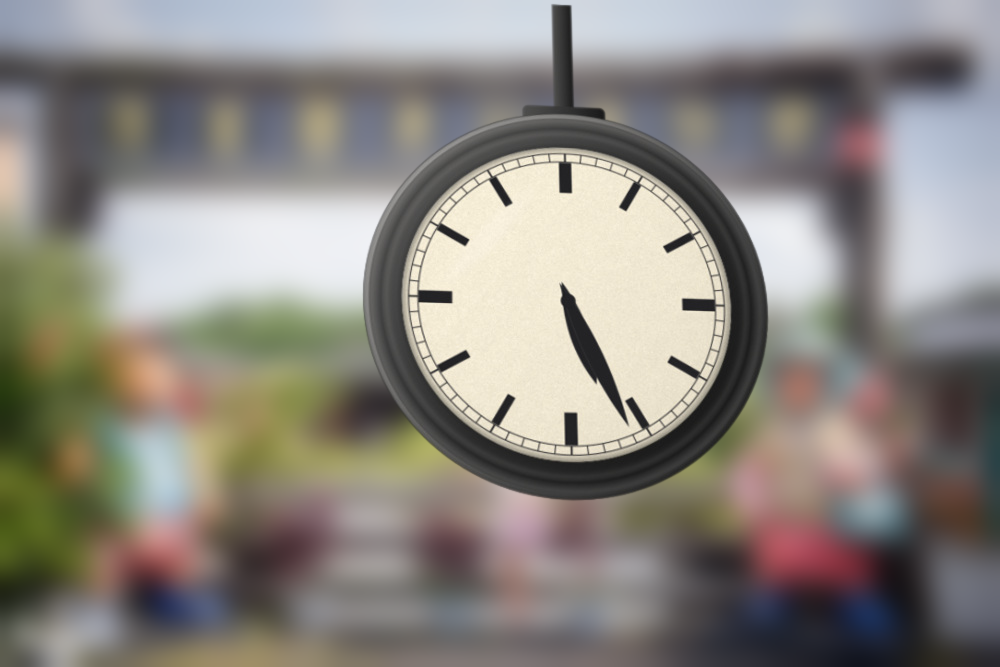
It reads 5h26
